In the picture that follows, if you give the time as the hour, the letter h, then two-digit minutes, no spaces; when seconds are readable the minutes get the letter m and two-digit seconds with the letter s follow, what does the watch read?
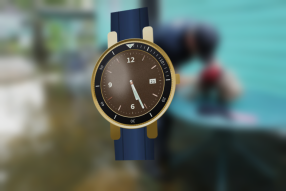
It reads 5h26
